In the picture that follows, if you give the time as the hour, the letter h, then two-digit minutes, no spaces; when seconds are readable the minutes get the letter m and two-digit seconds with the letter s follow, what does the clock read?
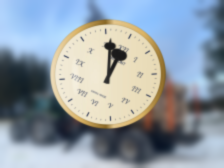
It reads 11h56
